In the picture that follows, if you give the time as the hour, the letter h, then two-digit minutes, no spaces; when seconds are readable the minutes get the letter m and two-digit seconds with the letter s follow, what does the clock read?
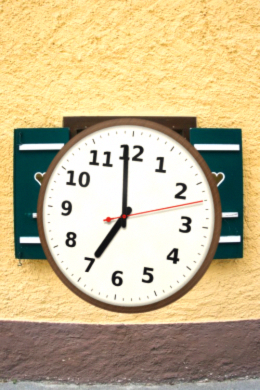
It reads 6h59m12s
